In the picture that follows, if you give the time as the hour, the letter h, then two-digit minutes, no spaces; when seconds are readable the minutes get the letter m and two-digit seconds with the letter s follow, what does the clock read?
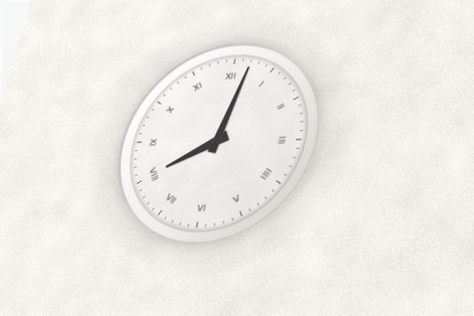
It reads 8h02
